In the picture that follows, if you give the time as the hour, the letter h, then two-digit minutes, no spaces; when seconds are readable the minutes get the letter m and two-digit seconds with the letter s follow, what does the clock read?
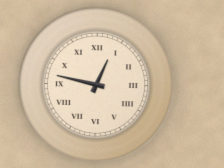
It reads 12h47
